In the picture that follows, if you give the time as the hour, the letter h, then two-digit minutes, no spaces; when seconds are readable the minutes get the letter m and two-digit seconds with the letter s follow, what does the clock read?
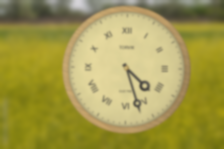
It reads 4h27
